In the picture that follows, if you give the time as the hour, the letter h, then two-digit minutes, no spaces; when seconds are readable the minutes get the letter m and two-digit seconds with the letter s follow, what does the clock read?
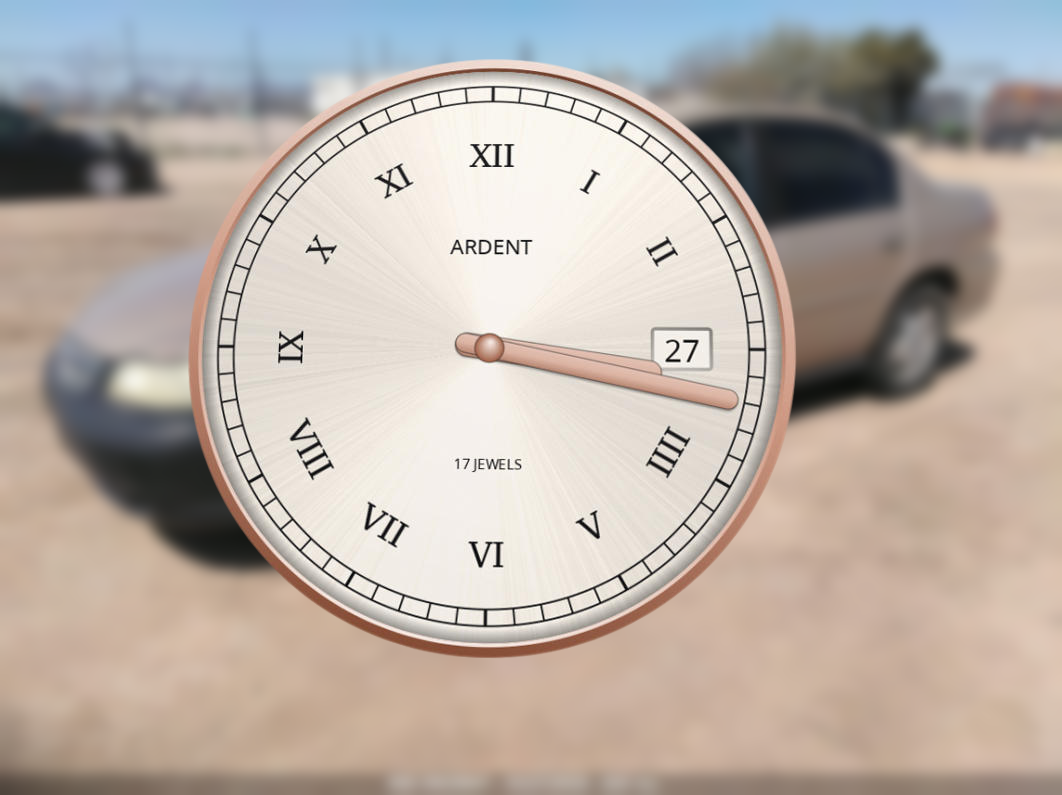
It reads 3h17
